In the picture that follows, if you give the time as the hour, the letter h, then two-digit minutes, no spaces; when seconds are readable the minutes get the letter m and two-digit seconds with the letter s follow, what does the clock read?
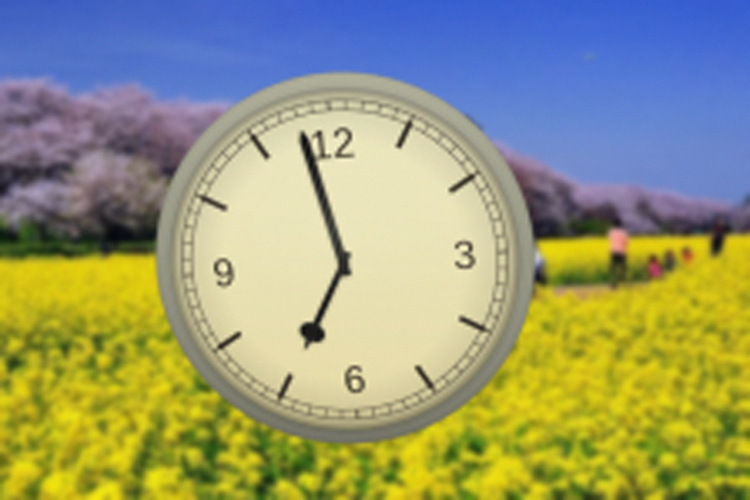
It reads 6h58
